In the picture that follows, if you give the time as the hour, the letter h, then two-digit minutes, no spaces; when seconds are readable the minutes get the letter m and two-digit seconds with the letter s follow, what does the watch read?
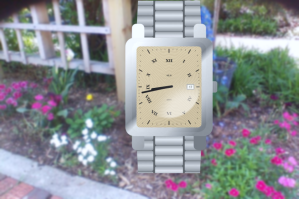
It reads 8h43
